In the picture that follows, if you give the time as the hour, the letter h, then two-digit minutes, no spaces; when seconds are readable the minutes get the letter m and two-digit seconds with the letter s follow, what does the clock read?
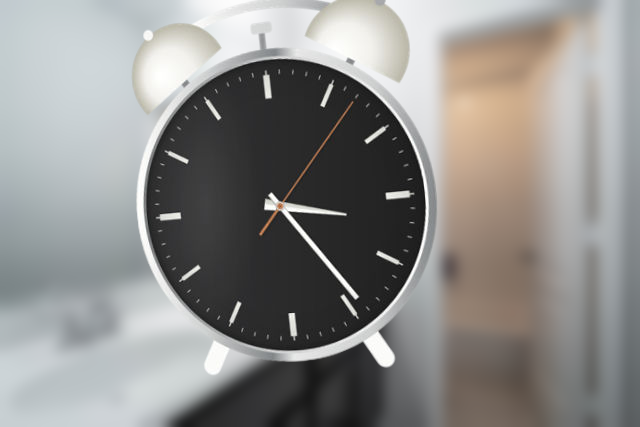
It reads 3h24m07s
